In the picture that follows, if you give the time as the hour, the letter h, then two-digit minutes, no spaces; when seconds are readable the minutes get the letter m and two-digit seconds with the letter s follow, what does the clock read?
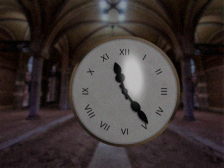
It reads 11h24
